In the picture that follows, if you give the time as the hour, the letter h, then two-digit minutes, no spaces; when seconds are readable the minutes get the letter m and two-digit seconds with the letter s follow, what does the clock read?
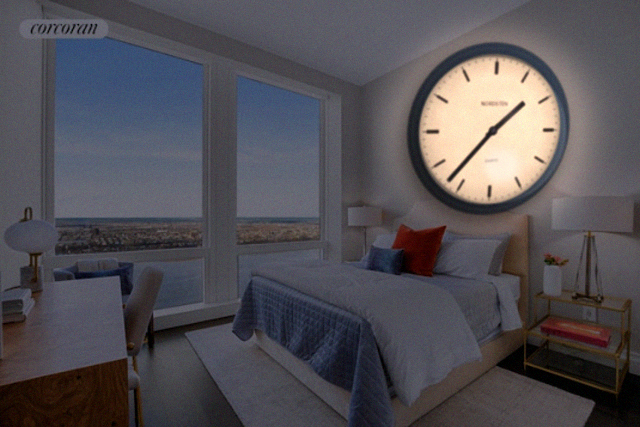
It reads 1h37
